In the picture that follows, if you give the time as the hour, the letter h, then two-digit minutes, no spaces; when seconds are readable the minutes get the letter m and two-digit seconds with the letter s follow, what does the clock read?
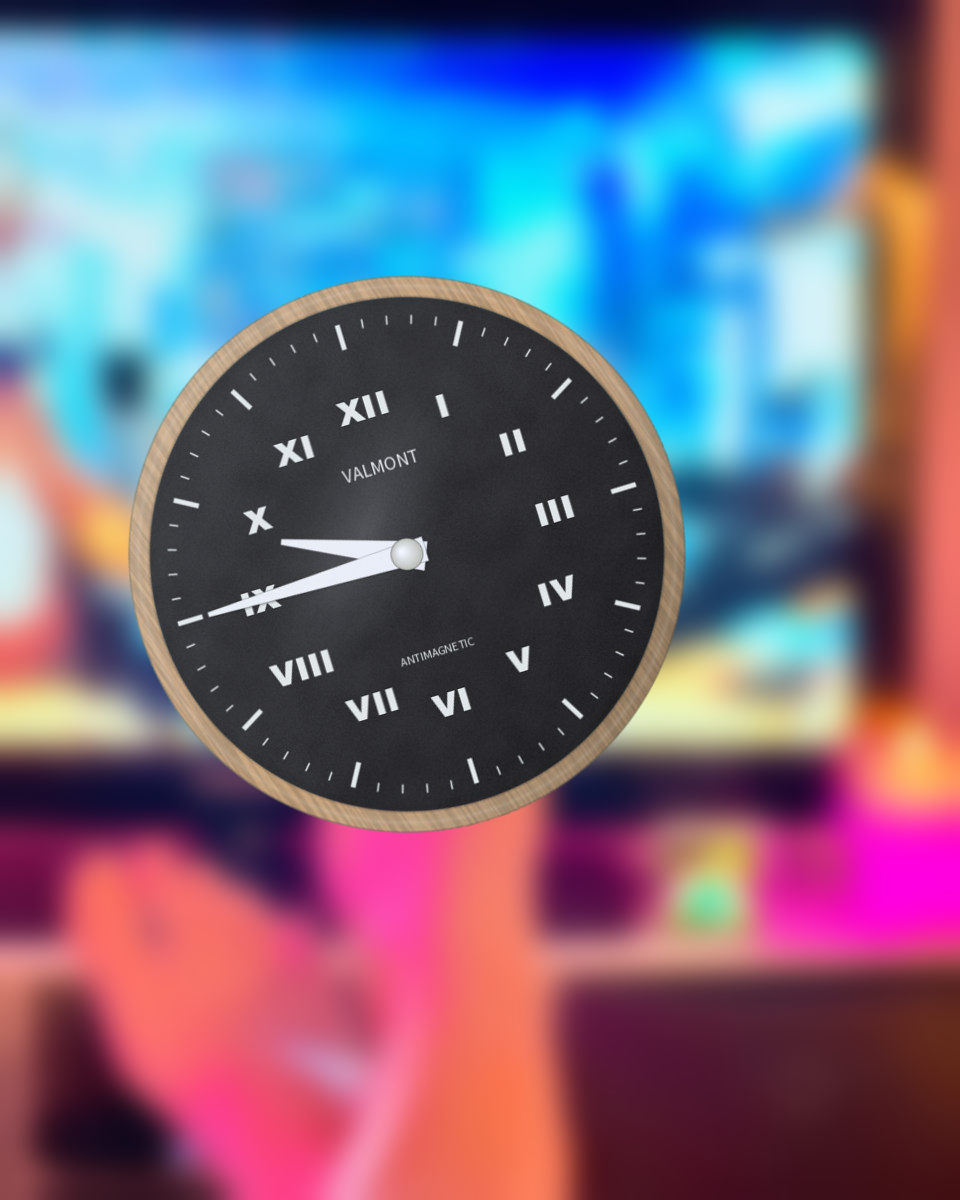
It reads 9h45
